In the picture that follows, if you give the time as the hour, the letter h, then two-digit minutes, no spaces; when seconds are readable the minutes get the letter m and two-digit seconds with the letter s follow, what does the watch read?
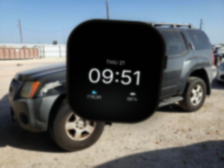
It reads 9h51
